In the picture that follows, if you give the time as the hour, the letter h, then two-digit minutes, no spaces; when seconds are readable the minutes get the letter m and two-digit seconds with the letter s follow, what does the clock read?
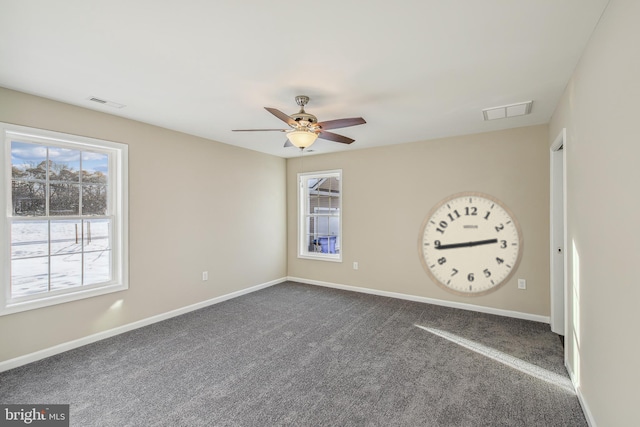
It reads 2h44
